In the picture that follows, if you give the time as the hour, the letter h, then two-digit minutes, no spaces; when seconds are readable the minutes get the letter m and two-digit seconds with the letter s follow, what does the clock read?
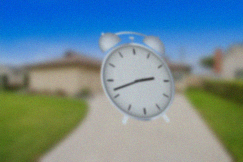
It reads 2h42
